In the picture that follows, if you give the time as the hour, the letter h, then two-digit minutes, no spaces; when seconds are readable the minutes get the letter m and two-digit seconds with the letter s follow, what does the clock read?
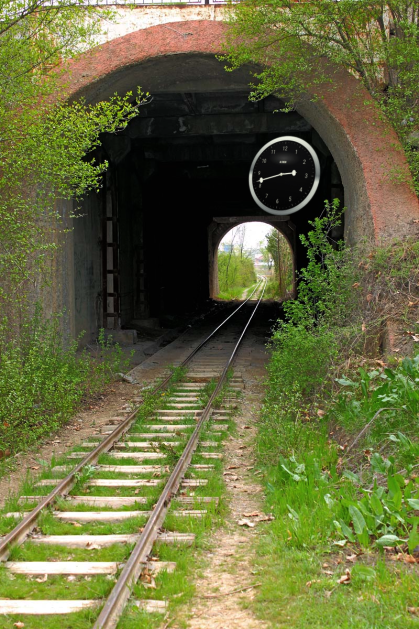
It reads 2h42
